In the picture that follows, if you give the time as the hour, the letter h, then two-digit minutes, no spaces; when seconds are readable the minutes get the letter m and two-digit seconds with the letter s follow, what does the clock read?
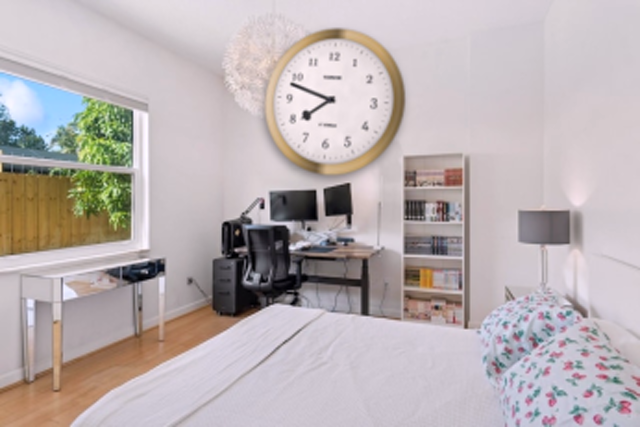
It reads 7h48
